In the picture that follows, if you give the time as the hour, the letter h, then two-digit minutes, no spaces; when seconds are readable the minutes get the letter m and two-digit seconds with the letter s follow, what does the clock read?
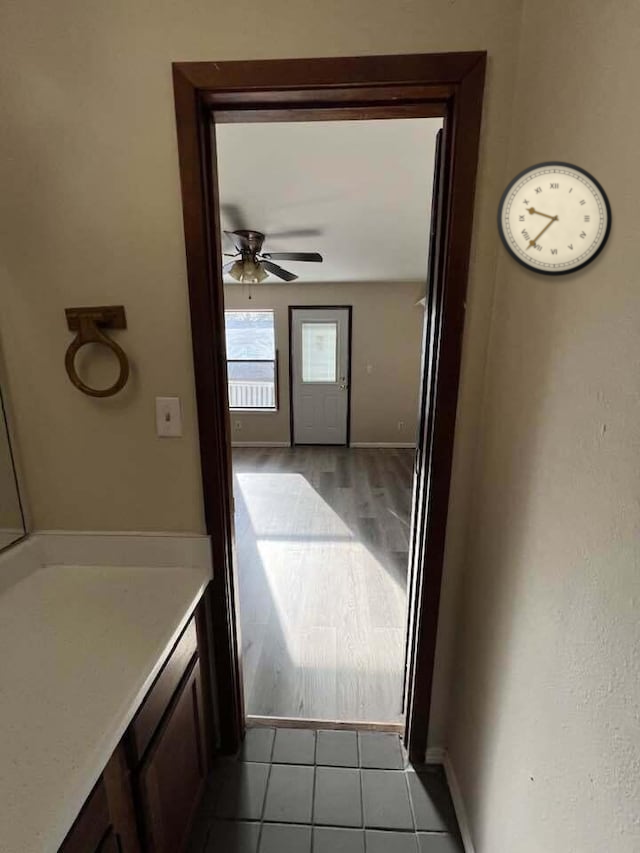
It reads 9h37
